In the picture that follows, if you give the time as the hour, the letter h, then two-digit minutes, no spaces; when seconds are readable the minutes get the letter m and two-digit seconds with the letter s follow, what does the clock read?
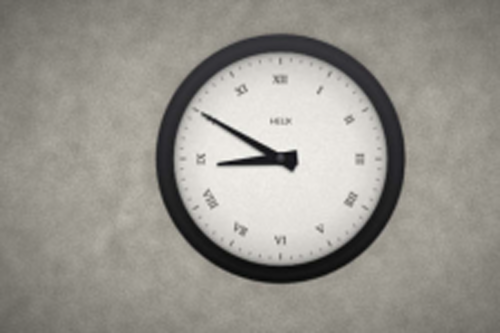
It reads 8h50
